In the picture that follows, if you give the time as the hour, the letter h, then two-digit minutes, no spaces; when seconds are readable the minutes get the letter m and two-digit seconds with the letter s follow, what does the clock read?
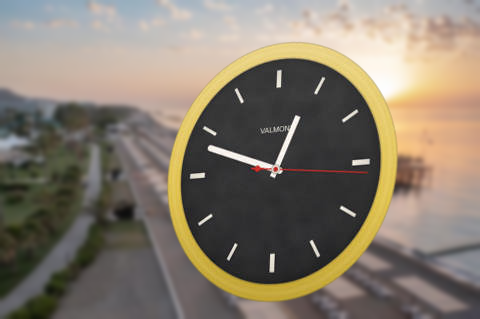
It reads 12h48m16s
